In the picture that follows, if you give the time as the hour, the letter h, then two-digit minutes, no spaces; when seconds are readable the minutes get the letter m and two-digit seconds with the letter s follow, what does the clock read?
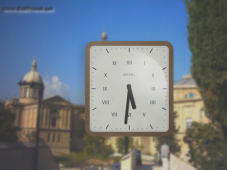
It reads 5h31
